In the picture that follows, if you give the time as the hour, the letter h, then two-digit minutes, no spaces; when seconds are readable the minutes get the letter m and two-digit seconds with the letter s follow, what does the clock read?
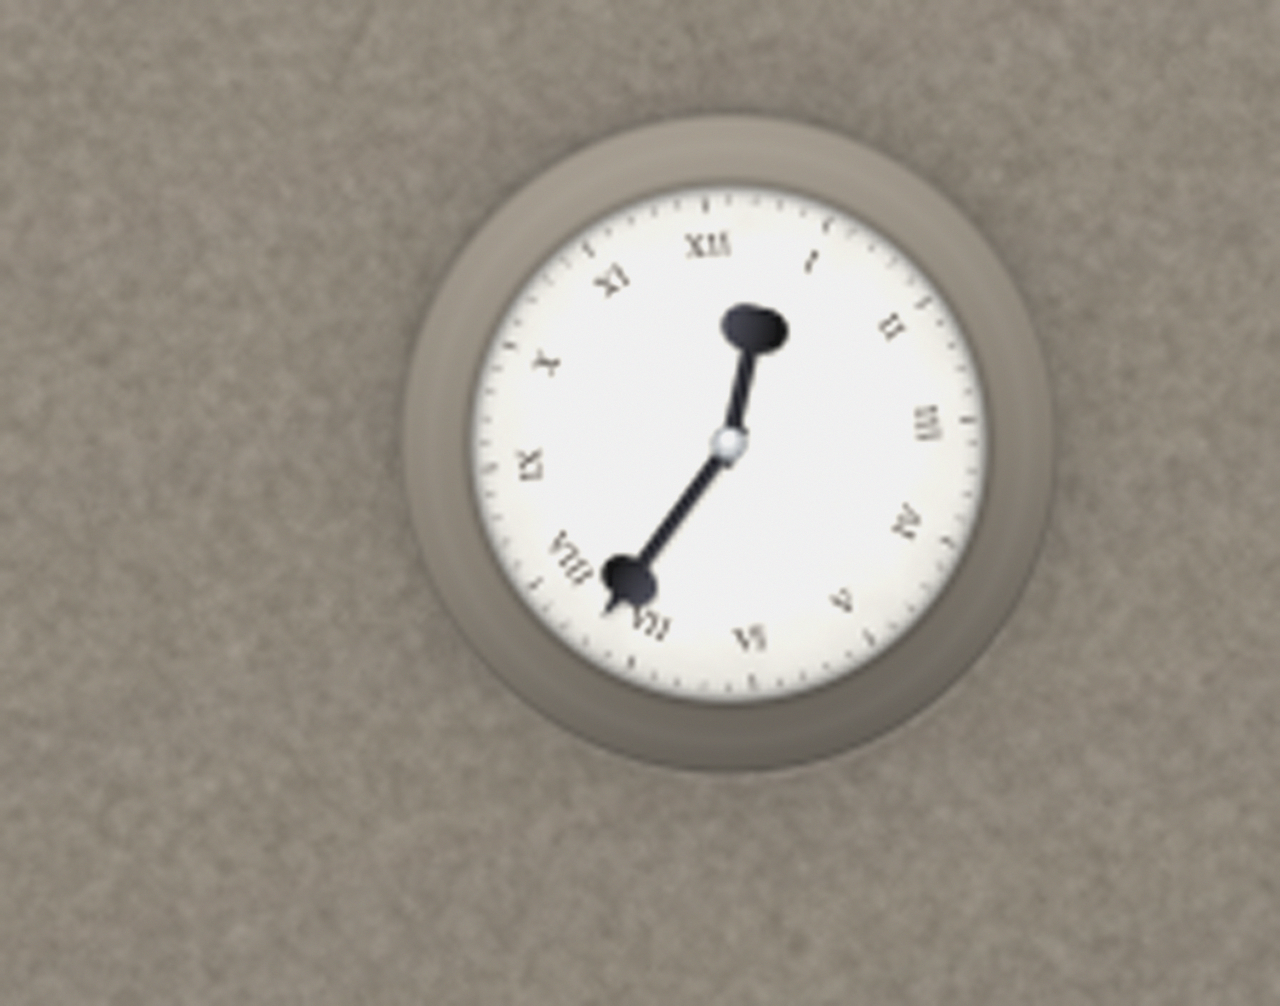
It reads 12h37
